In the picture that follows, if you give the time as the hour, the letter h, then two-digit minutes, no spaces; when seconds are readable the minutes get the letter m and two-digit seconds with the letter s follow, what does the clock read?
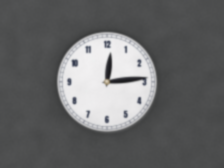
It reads 12h14
